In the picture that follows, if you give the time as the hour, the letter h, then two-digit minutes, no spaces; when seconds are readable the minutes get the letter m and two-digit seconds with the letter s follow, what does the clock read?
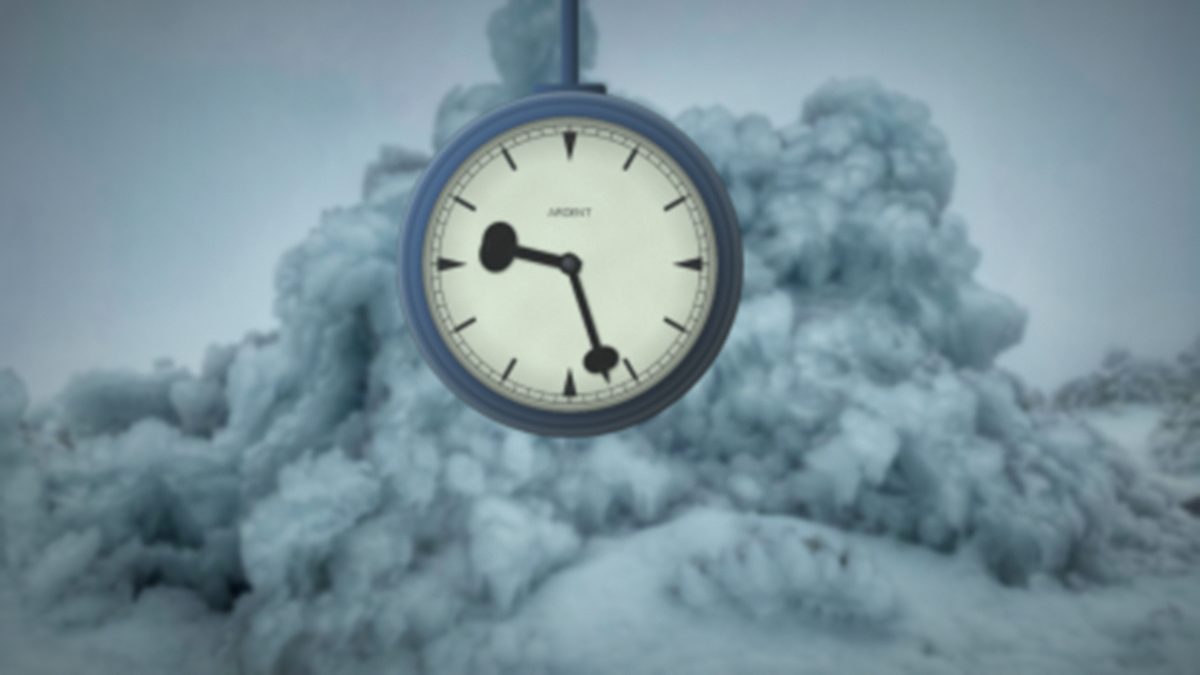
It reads 9h27
